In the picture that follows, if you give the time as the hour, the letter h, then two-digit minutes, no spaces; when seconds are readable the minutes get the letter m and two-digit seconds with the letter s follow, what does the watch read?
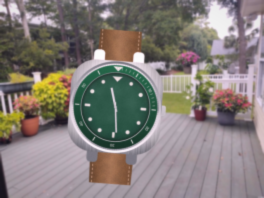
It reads 11h29
